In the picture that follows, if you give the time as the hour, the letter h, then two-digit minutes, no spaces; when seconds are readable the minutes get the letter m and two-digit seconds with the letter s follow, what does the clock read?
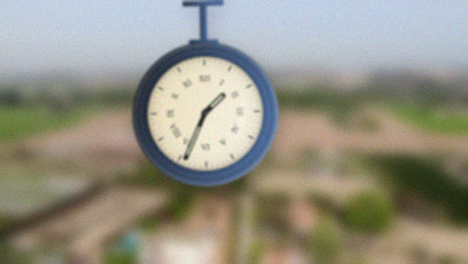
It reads 1h34
